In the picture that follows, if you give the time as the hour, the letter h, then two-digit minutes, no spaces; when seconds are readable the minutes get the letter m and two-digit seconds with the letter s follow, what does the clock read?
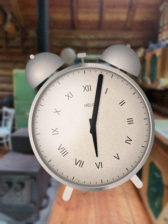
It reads 6h03
